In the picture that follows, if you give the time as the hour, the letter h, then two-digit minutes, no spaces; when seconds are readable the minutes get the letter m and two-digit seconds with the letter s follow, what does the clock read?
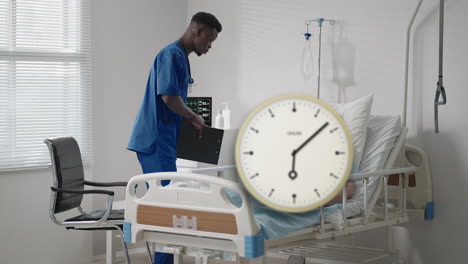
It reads 6h08
